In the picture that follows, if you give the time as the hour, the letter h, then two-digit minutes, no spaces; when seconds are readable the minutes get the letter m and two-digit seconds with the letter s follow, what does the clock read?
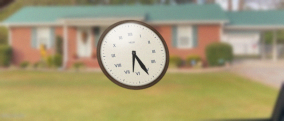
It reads 6h26
